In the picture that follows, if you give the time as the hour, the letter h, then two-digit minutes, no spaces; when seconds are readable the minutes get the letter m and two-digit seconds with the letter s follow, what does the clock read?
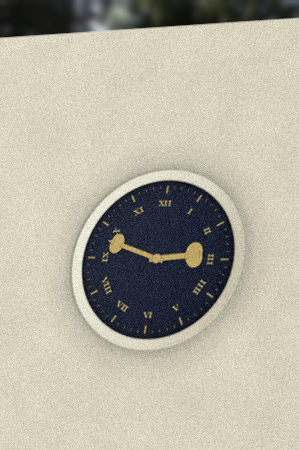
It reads 2h48
